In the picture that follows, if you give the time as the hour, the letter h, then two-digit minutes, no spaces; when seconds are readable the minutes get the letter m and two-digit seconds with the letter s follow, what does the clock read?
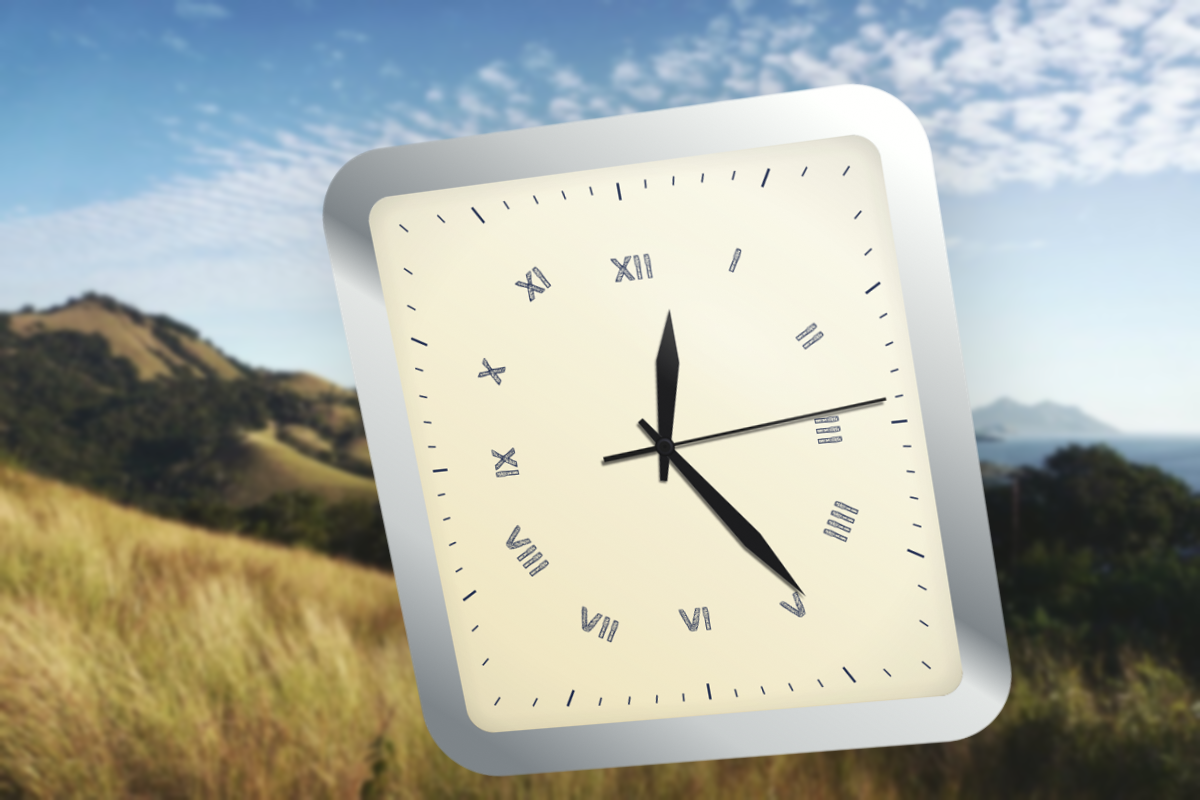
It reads 12h24m14s
